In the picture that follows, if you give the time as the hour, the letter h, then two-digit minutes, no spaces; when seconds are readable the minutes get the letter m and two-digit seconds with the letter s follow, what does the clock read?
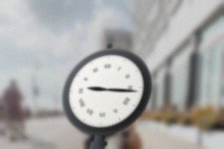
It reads 9h16
